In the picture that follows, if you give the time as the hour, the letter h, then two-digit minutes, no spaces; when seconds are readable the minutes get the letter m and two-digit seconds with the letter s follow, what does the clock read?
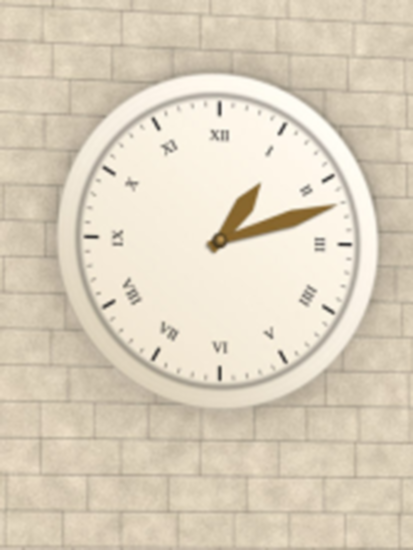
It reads 1h12
